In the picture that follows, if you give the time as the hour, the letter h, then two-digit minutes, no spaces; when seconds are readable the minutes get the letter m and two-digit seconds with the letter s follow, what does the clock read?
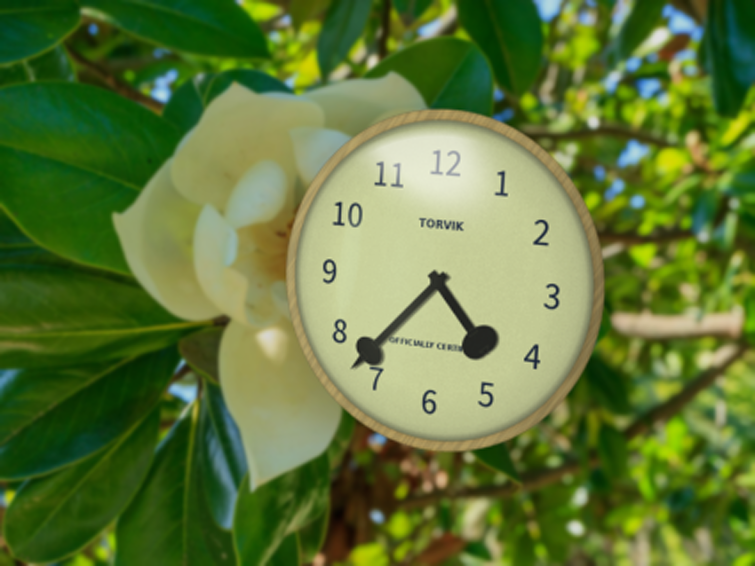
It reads 4h37
